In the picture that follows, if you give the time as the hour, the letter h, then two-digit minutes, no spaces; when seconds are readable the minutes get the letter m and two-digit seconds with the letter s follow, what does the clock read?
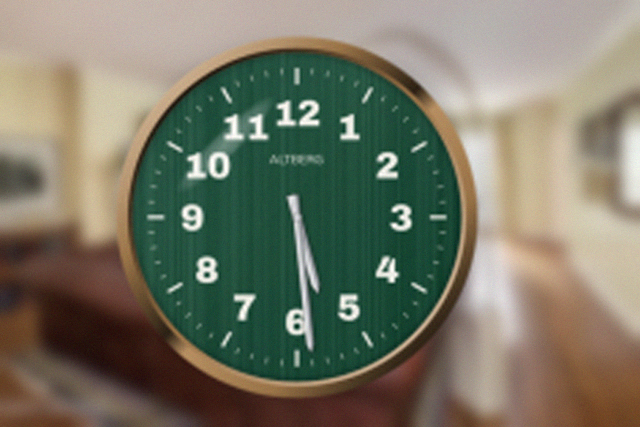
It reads 5h29
